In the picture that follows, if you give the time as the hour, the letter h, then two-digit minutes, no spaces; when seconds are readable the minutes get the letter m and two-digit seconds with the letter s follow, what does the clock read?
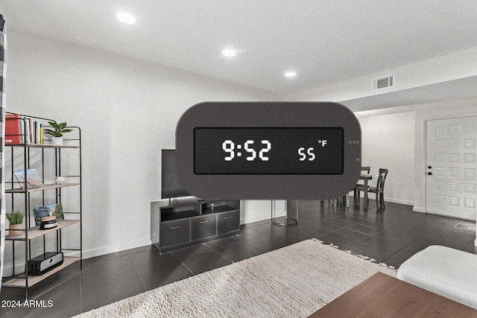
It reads 9h52
